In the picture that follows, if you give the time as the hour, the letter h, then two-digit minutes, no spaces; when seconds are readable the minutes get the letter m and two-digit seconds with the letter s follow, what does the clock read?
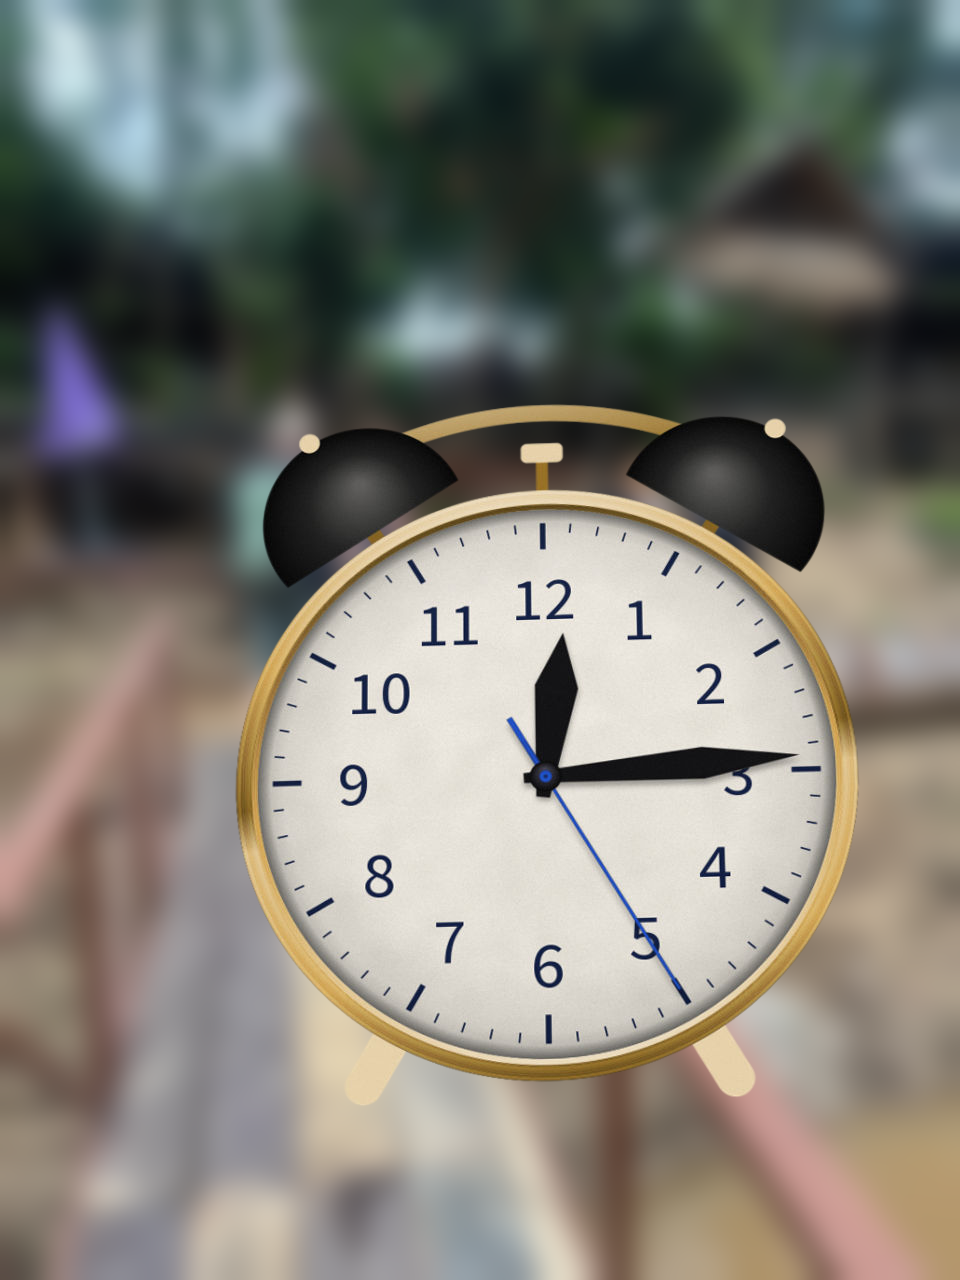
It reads 12h14m25s
